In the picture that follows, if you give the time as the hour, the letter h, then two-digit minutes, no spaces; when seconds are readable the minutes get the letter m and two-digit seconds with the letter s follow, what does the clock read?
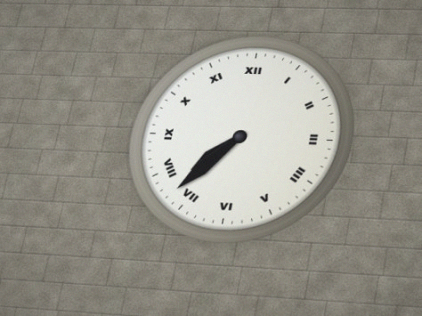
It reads 7h37
